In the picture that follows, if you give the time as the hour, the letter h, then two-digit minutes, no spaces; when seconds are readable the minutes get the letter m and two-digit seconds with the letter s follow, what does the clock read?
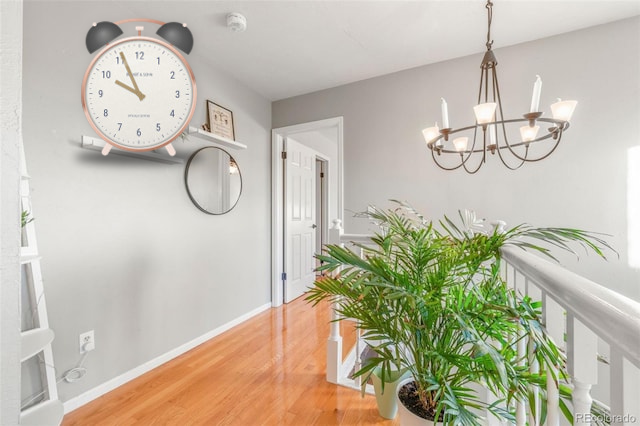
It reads 9h56
